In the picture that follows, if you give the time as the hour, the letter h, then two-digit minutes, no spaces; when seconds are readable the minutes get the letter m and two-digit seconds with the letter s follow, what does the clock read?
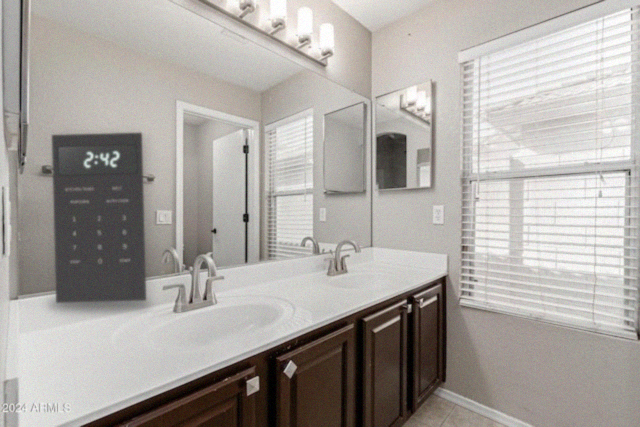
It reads 2h42
